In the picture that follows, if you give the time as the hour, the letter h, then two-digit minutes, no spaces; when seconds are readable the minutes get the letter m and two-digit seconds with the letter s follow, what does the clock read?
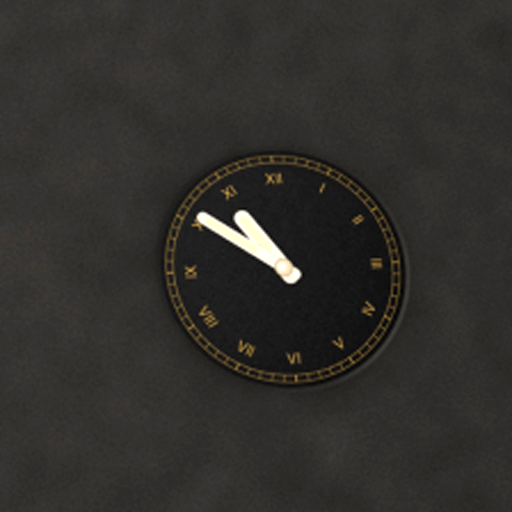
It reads 10h51
